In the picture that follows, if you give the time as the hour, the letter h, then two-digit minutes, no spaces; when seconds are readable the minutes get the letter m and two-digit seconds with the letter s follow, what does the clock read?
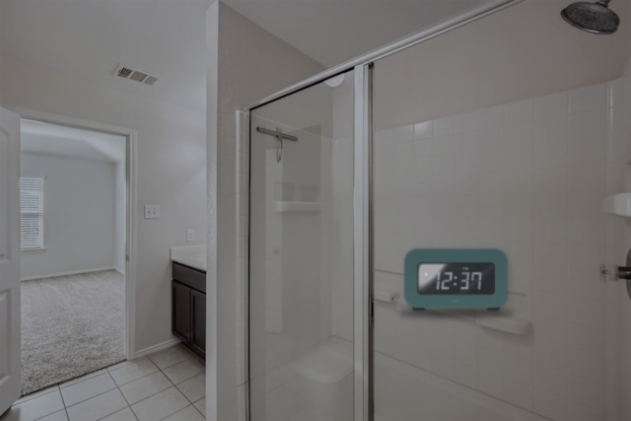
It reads 12h37
